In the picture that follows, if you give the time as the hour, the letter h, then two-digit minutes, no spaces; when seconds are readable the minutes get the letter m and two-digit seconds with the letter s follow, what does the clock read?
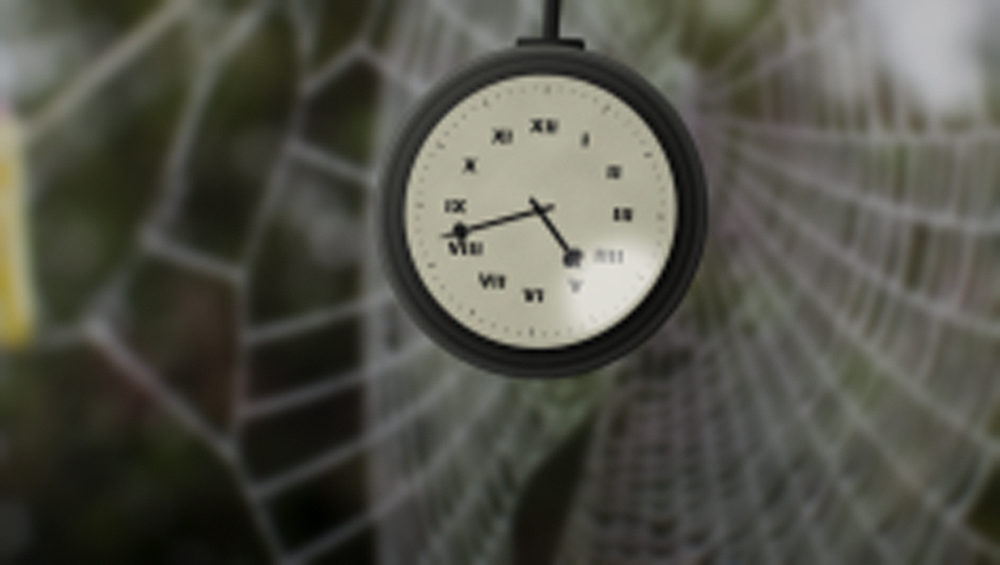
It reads 4h42
